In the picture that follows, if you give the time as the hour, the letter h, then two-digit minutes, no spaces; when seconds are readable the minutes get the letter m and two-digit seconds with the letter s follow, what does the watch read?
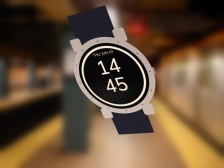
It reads 14h45
